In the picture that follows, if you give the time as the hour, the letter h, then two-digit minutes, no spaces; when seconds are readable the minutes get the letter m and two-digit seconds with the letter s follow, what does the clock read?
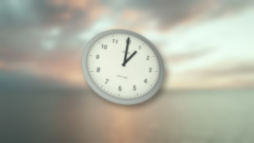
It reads 1h00
